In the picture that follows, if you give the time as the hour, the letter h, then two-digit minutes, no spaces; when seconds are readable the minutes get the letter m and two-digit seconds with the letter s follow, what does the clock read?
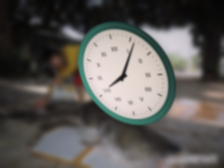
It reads 8h06
